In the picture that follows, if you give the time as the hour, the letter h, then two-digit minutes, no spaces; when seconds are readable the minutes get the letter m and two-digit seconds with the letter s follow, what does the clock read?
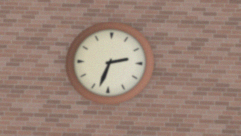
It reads 2h33
